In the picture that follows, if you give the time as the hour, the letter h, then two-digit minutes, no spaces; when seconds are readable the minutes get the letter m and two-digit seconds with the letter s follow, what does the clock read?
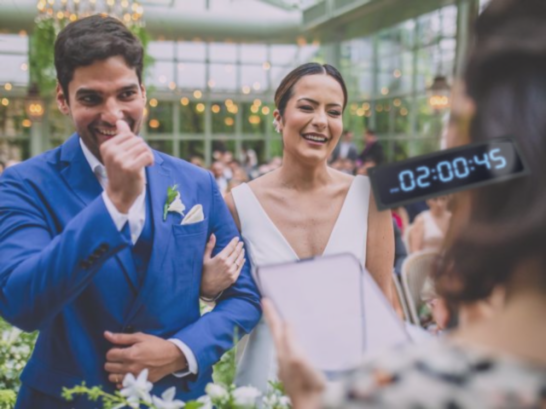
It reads 2h00m45s
